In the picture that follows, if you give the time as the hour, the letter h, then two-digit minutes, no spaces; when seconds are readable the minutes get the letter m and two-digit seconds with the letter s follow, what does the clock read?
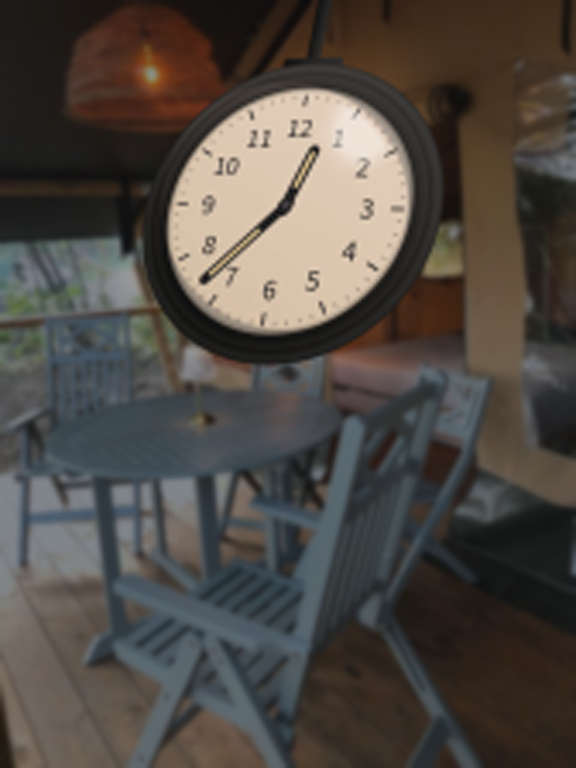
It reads 12h37
